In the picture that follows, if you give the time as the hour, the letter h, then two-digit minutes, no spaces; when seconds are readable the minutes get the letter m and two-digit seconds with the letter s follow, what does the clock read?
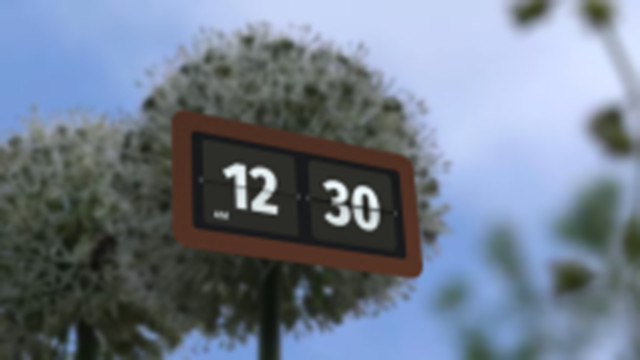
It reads 12h30
